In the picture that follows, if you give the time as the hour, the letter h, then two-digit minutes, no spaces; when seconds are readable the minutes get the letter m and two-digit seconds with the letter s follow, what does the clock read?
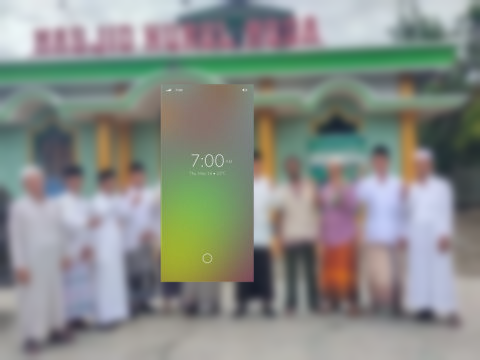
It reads 7h00
